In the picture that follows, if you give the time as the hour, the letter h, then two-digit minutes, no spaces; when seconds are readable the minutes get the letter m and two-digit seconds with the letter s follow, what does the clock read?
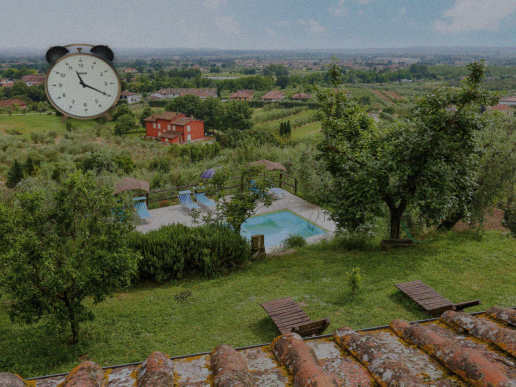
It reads 11h20
